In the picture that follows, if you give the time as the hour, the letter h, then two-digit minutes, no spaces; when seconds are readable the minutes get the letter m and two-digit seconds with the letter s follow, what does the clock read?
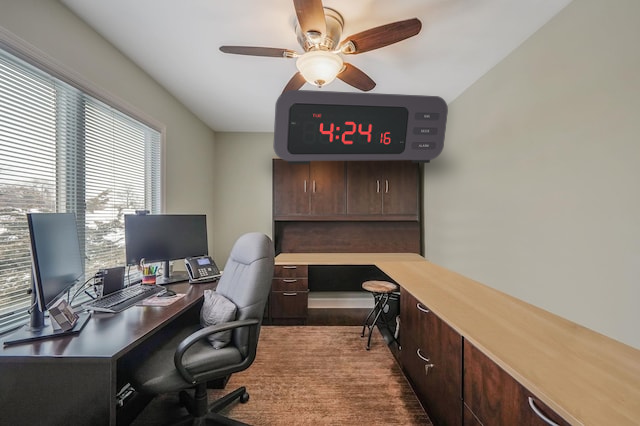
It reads 4h24m16s
